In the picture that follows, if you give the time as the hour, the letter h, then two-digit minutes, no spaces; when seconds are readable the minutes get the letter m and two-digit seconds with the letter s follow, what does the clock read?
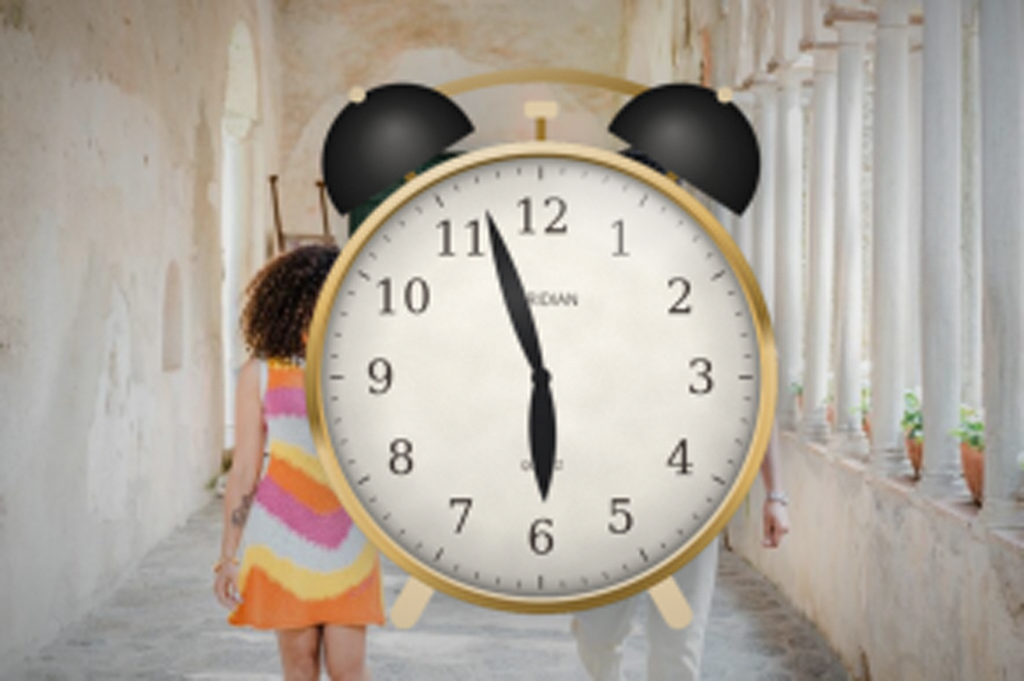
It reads 5h57
